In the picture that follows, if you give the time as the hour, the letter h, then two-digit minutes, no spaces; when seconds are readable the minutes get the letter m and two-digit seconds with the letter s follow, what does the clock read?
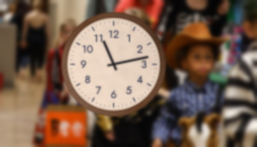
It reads 11h13
